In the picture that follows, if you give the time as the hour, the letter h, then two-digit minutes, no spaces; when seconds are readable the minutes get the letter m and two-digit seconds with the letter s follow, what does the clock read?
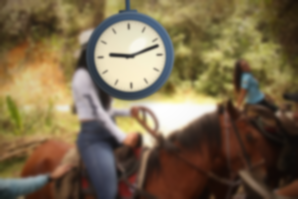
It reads 9h12
